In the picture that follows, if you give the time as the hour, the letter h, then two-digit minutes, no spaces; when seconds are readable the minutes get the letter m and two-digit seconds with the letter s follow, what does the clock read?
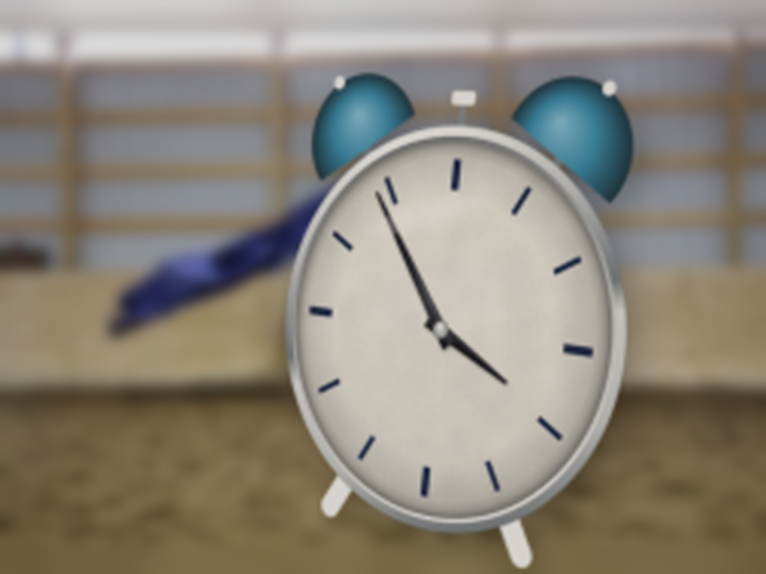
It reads 3h54
